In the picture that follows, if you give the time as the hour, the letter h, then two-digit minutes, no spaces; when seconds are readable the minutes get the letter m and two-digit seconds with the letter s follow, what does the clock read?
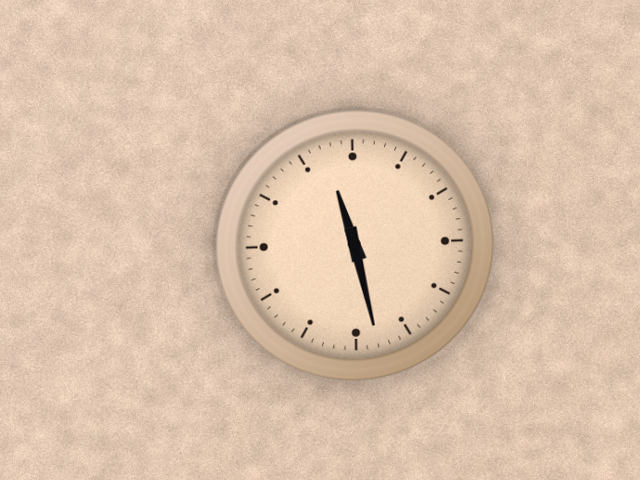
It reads 11h28
